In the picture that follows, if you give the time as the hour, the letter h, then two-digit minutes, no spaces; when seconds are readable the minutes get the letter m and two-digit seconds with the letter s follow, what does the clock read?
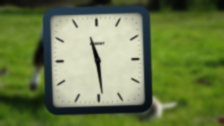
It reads 11h29
